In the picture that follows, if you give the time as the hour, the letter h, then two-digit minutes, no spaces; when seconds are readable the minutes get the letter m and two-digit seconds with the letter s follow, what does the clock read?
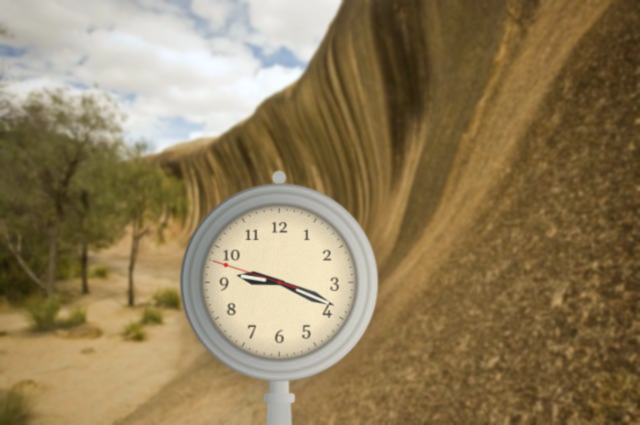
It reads 9h18m48s
